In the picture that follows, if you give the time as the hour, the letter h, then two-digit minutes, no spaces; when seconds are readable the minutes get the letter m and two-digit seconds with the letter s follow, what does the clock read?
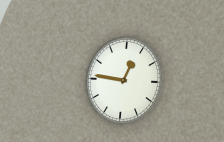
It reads 12h46
